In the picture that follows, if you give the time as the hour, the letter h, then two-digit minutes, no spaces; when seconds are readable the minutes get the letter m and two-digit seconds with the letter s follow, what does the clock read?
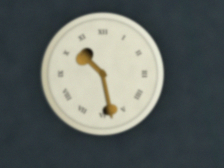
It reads 10h28
